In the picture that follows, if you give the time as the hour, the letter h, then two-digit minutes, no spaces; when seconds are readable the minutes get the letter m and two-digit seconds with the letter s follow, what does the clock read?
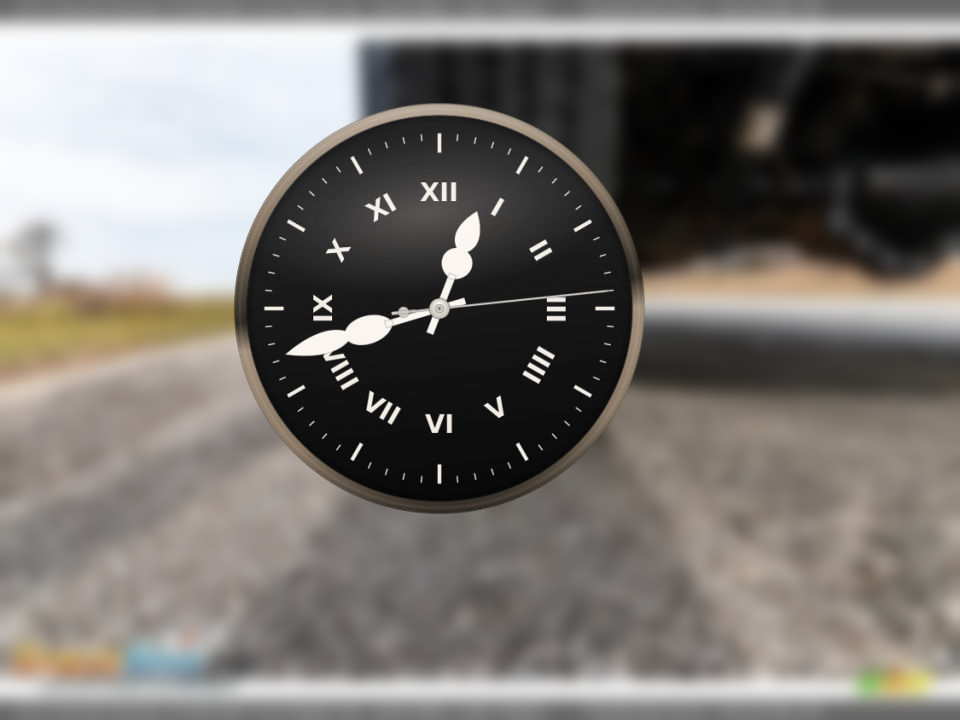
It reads 12h42m14s
